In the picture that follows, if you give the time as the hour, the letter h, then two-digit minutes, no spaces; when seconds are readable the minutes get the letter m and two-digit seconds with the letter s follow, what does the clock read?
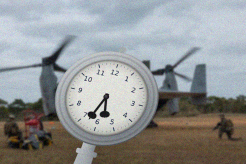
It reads 5h33
